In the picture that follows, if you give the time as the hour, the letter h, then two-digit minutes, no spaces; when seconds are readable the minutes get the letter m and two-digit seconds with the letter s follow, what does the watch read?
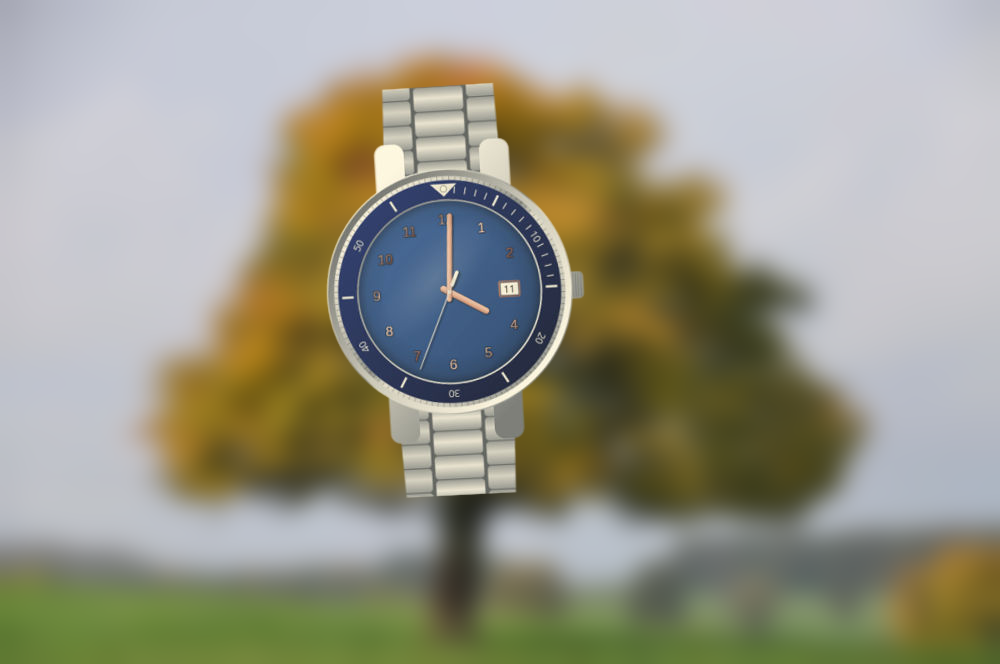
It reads 4h00m34s
